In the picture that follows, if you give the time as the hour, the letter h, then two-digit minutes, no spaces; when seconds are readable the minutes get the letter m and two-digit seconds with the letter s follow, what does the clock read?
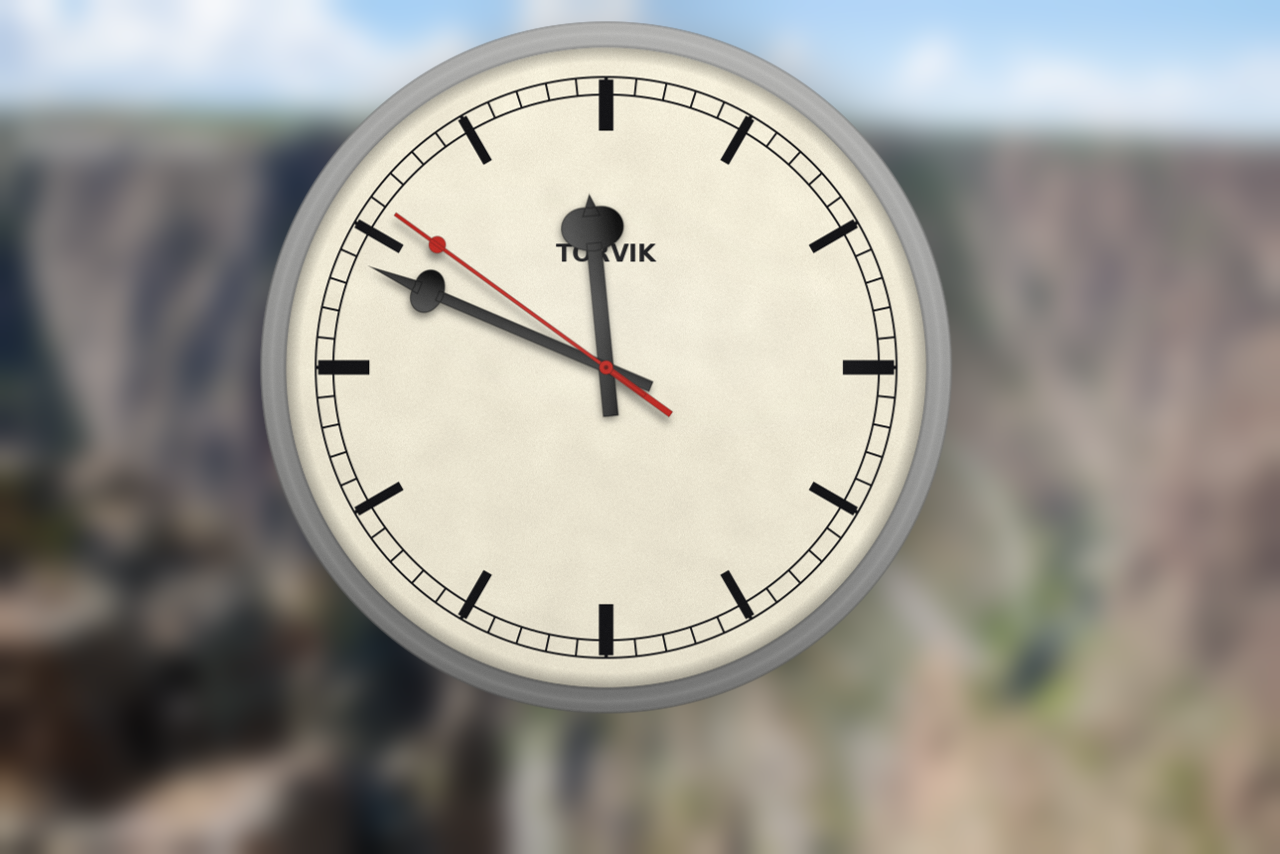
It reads 11h48m51s
